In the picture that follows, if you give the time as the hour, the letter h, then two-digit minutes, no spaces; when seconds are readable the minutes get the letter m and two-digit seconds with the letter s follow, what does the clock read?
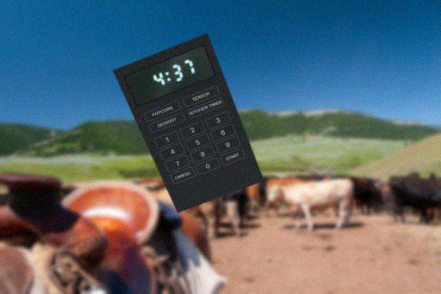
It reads 4h37
